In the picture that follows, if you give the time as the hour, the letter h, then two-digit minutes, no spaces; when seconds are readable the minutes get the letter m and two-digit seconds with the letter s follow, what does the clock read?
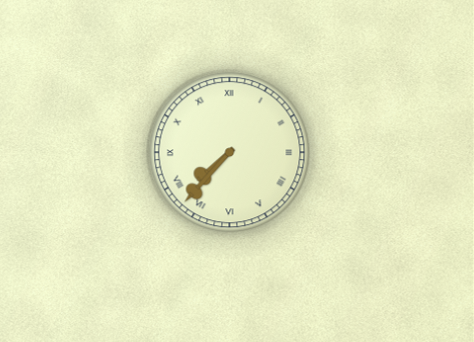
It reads 7h37
